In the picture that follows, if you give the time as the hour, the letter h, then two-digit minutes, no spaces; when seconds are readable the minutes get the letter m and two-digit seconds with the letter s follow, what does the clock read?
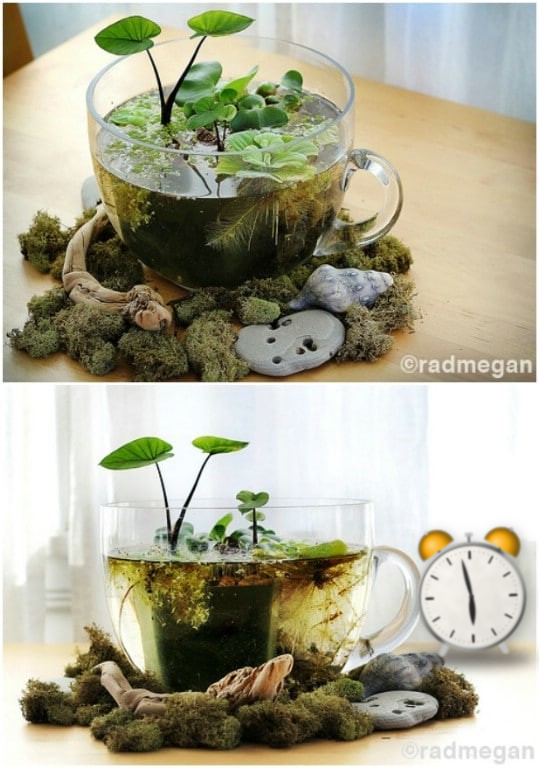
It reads 5h58
